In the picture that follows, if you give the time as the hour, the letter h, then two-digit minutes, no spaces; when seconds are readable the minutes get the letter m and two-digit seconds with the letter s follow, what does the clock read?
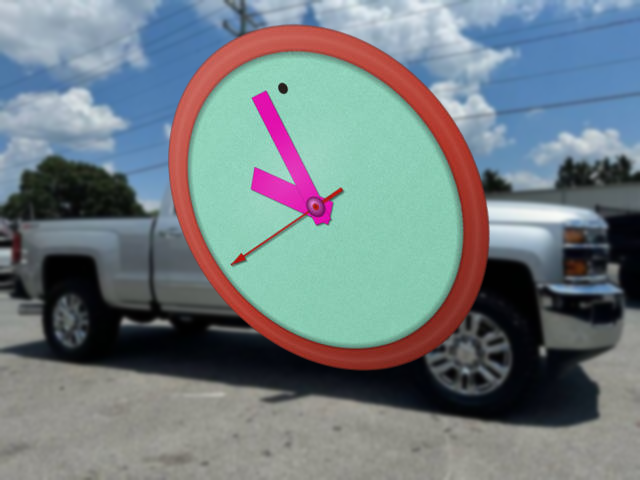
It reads 9h57m41s
